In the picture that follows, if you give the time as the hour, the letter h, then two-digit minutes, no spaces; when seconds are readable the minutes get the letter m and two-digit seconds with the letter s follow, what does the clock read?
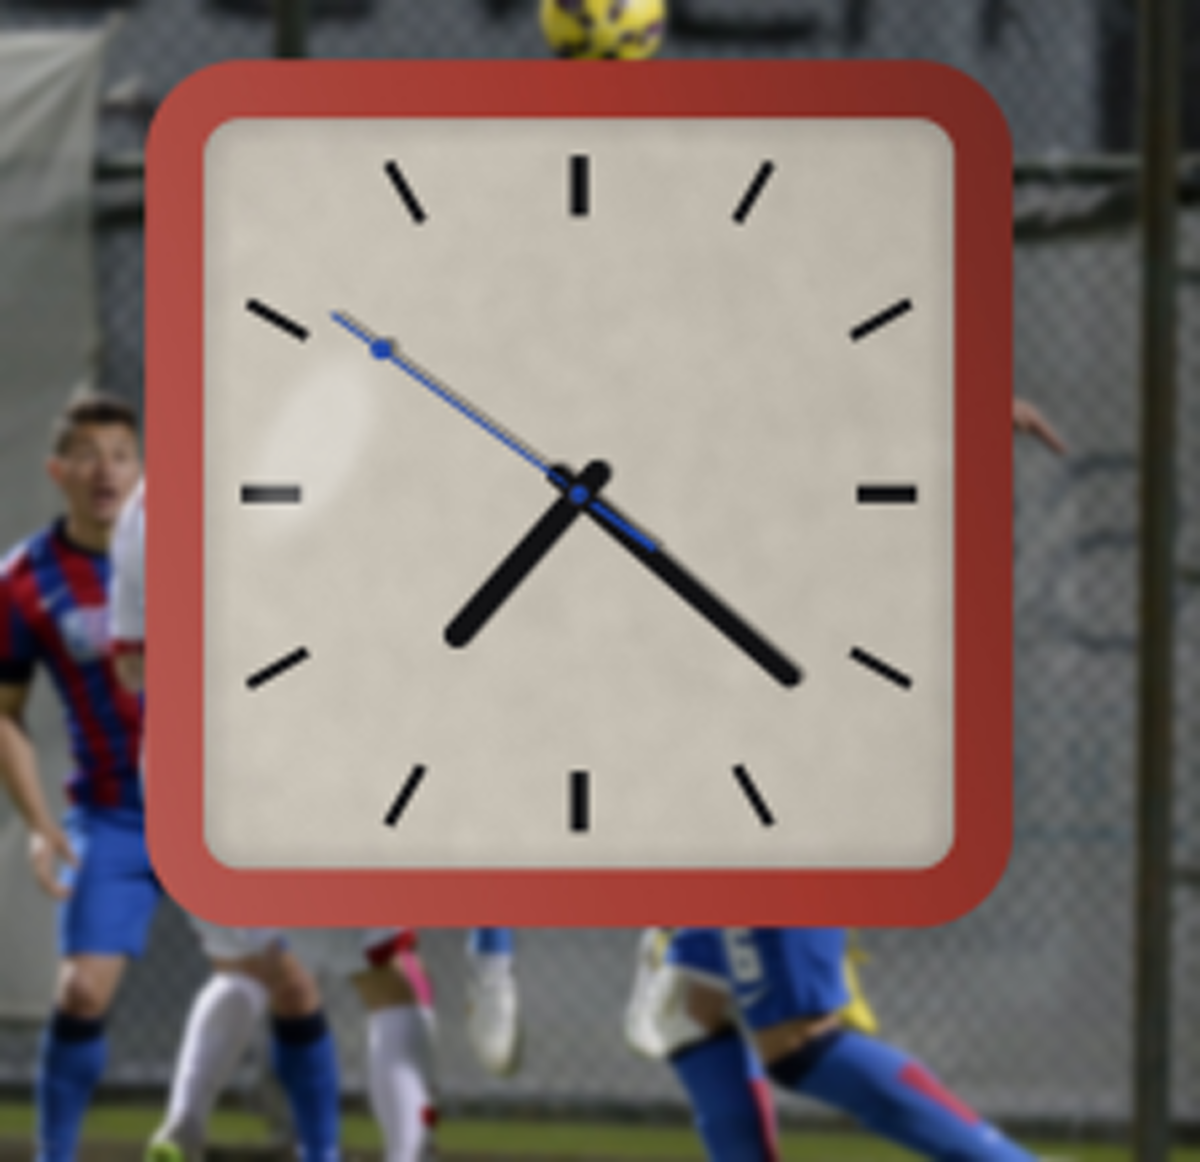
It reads 7h21m51s
